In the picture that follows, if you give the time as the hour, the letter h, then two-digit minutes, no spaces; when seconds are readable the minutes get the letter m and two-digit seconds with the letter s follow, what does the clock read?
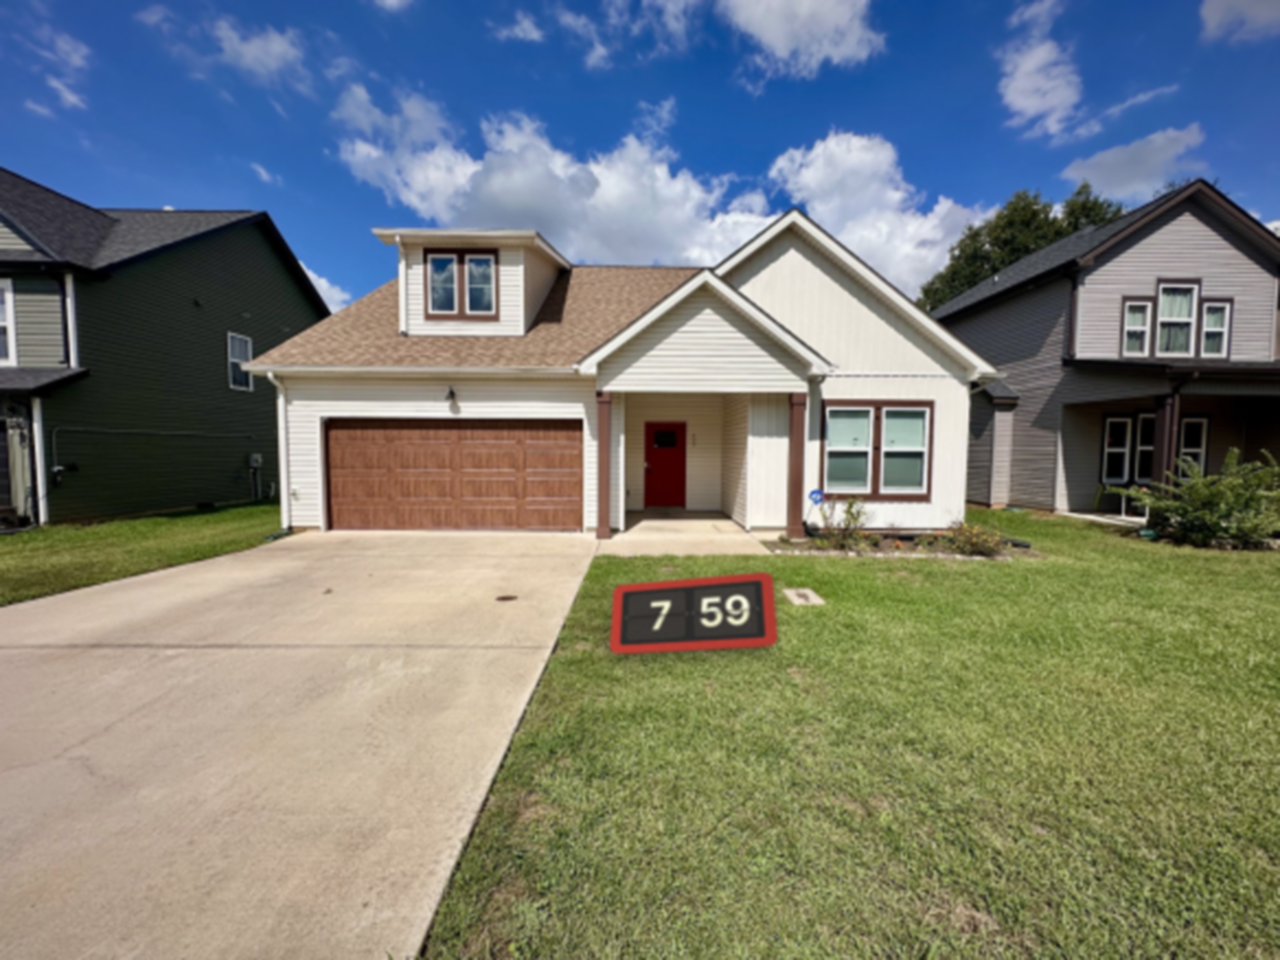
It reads 7h59
